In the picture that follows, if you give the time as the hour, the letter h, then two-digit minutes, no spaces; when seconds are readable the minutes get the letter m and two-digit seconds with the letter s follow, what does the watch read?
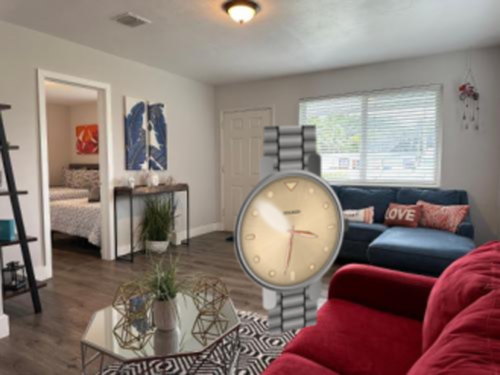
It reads 3h32
